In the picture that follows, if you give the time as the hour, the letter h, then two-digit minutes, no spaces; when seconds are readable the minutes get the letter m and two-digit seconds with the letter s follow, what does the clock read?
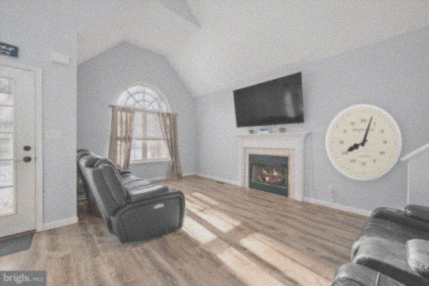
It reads 8h03
